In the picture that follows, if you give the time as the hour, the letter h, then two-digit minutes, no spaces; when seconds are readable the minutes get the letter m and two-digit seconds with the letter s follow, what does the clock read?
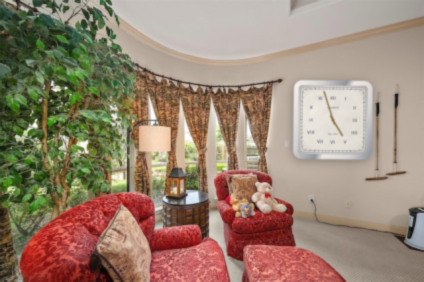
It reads 4h57
